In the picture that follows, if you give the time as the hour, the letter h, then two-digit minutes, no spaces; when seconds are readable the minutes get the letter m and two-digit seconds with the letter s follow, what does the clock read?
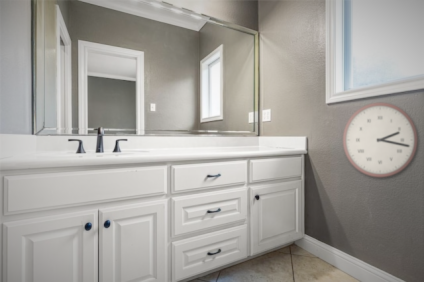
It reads 2h17
